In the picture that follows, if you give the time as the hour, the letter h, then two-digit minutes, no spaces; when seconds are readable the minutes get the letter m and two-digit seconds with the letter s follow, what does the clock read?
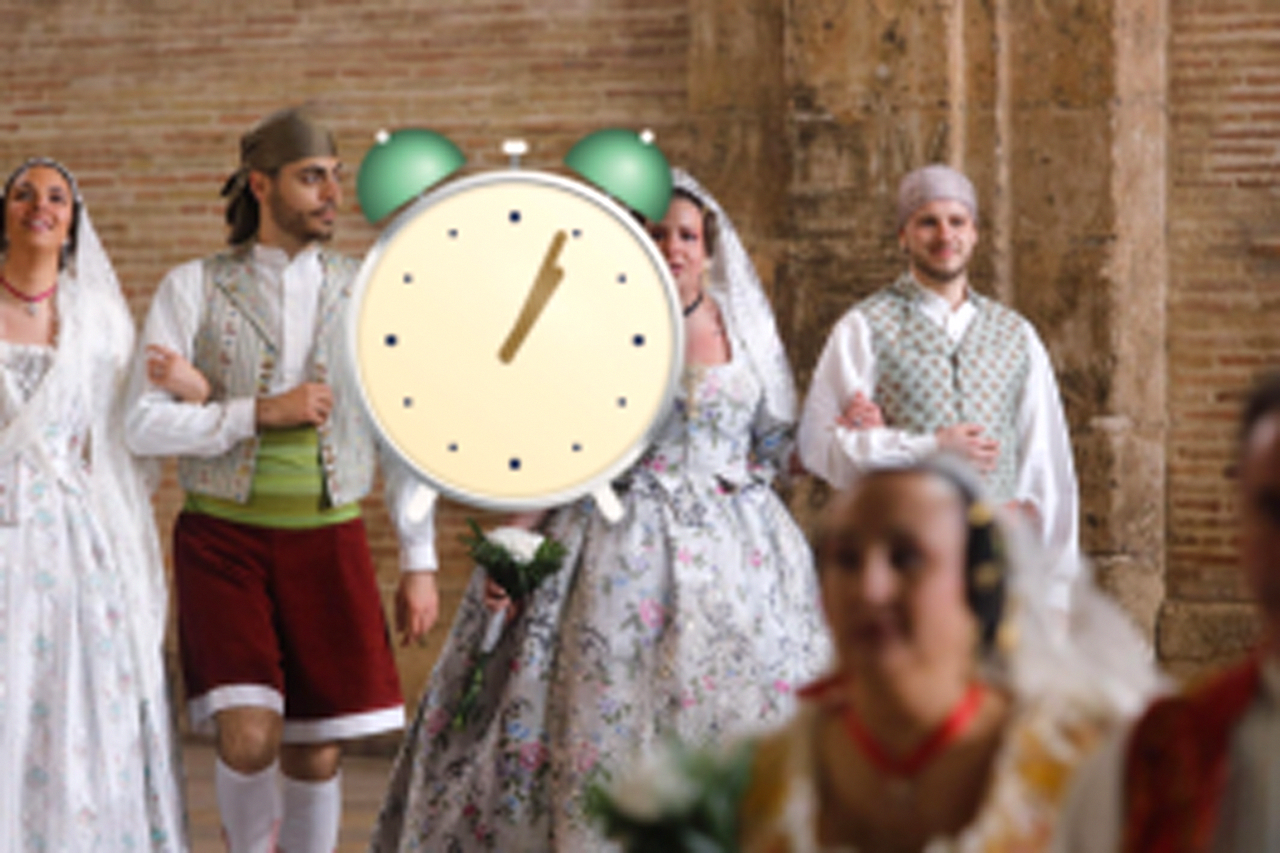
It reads 1h04
